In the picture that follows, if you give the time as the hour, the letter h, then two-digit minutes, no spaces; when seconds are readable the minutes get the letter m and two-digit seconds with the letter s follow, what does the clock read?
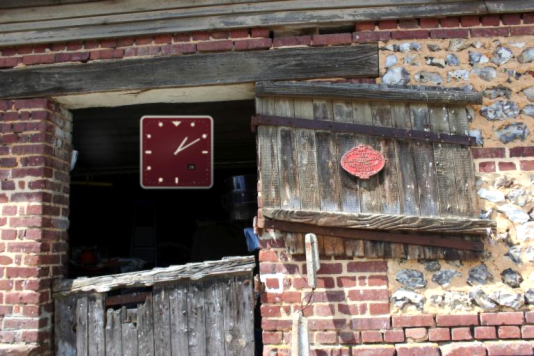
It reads 1h10
